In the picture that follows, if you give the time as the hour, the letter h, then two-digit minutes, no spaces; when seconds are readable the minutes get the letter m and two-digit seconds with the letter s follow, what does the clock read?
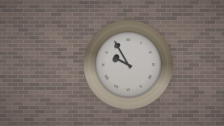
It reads 9h55
